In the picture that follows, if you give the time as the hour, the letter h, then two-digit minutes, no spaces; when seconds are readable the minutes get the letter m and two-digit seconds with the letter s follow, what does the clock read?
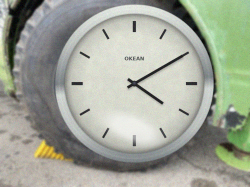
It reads 4h10
